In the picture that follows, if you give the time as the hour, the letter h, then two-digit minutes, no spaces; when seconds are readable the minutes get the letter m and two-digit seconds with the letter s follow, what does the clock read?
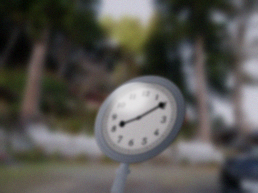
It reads 8h09
